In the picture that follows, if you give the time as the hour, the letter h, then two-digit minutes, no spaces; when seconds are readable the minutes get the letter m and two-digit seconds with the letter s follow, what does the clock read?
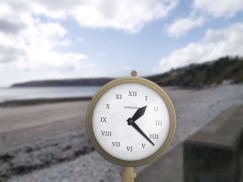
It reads 1h22
